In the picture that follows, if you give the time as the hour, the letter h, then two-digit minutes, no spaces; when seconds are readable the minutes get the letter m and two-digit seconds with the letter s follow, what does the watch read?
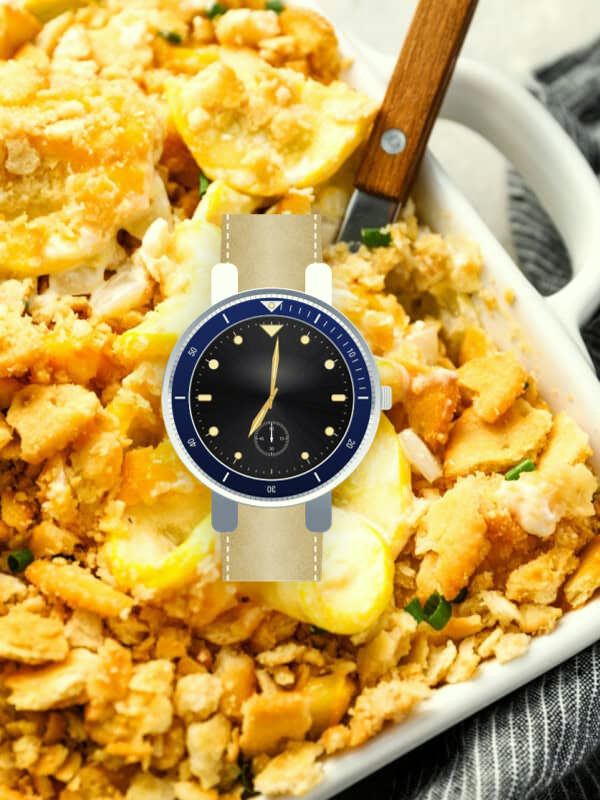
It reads 7h01
